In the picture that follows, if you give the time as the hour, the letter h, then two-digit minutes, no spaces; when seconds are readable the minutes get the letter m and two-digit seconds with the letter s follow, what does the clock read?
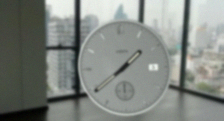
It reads 1h39
